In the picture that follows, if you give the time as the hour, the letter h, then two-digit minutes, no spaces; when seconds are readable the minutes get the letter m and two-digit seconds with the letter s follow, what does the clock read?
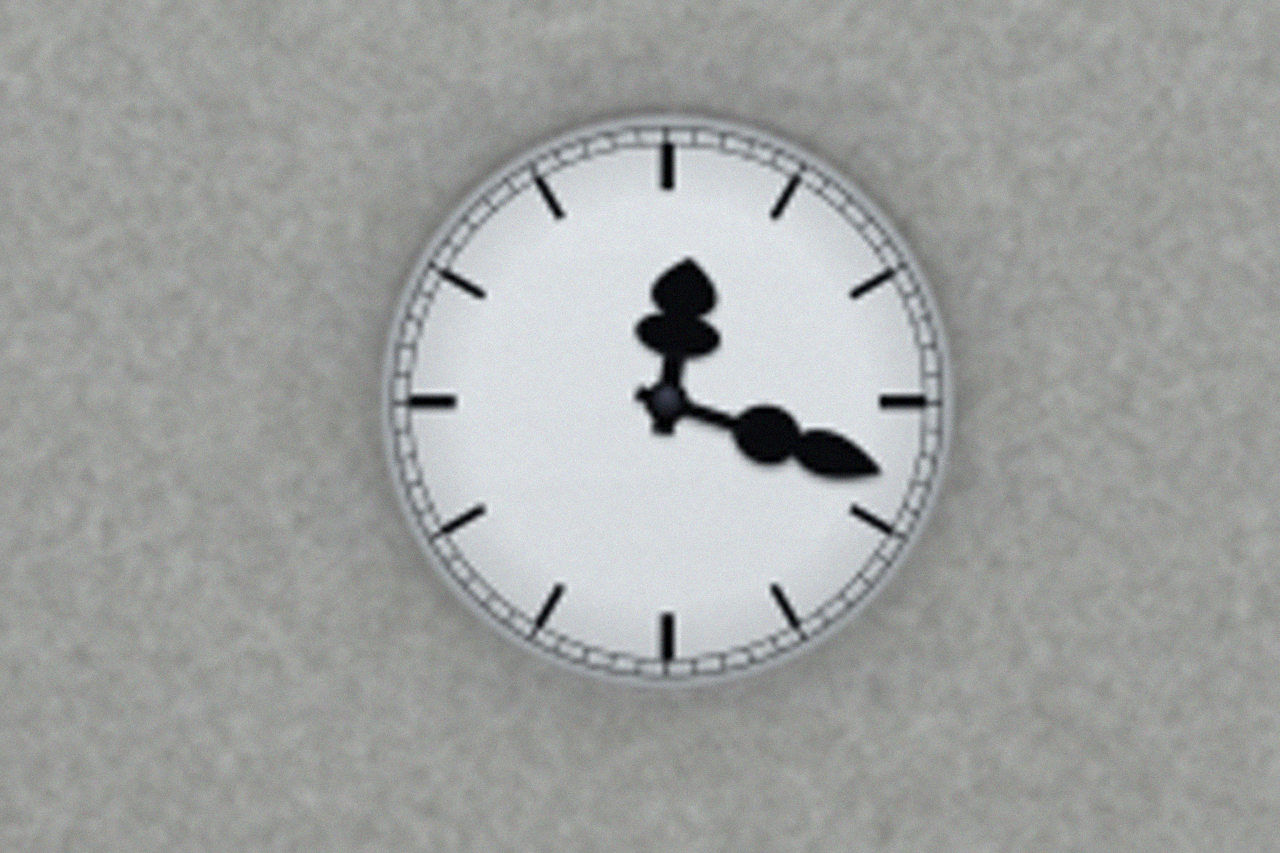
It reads 12h18
